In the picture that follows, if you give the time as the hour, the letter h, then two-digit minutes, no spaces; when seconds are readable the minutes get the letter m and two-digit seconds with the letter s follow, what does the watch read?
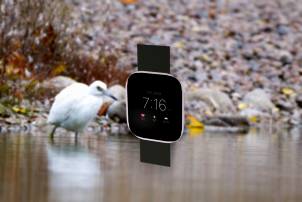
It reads 7h16
